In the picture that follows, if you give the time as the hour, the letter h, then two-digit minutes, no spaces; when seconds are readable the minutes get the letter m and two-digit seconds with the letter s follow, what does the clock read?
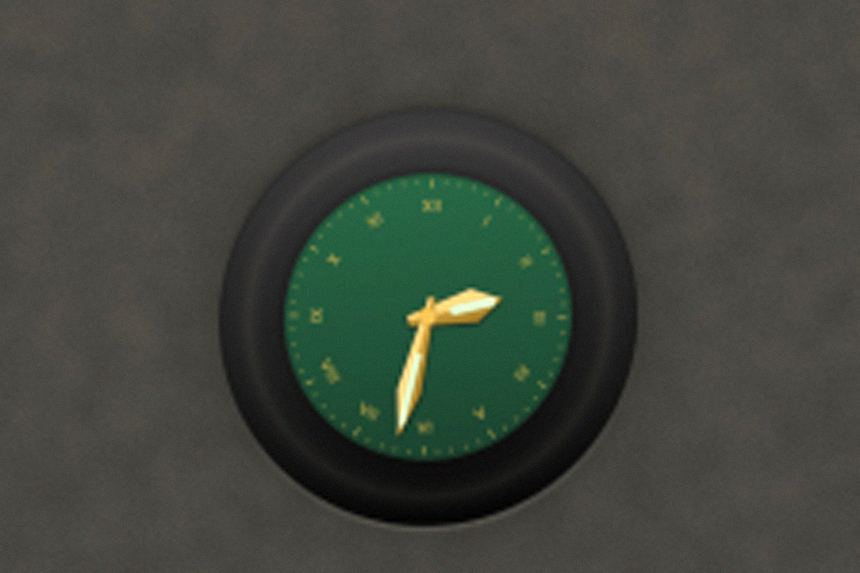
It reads 2h32
